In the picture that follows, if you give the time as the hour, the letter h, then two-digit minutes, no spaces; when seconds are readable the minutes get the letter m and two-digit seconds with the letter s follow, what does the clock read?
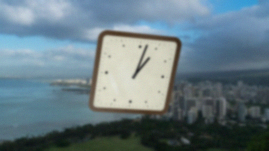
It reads 1h02
